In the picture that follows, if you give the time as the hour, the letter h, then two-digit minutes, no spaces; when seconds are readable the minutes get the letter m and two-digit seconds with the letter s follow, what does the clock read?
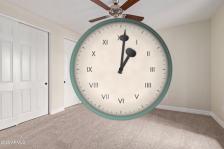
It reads 1h01
